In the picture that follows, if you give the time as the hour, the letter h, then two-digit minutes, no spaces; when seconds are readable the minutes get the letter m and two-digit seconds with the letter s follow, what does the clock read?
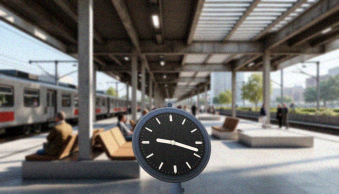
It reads 9h18
